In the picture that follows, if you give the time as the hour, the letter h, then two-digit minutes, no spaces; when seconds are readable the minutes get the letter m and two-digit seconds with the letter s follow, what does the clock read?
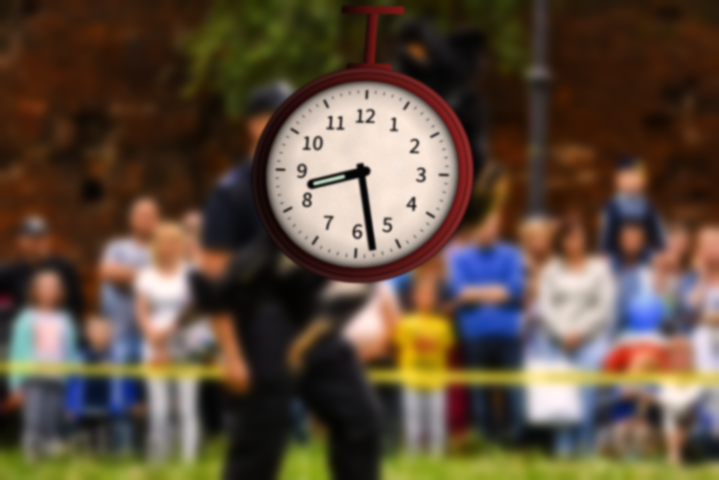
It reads 8h28
